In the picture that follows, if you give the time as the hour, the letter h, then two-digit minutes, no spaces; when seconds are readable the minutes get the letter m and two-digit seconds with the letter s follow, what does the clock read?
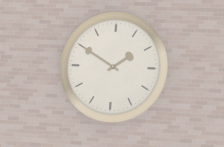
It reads 1h50
